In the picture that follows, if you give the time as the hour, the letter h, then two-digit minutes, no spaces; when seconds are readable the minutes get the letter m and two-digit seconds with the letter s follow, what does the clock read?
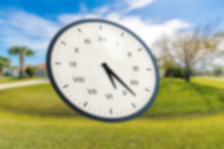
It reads 5h23
